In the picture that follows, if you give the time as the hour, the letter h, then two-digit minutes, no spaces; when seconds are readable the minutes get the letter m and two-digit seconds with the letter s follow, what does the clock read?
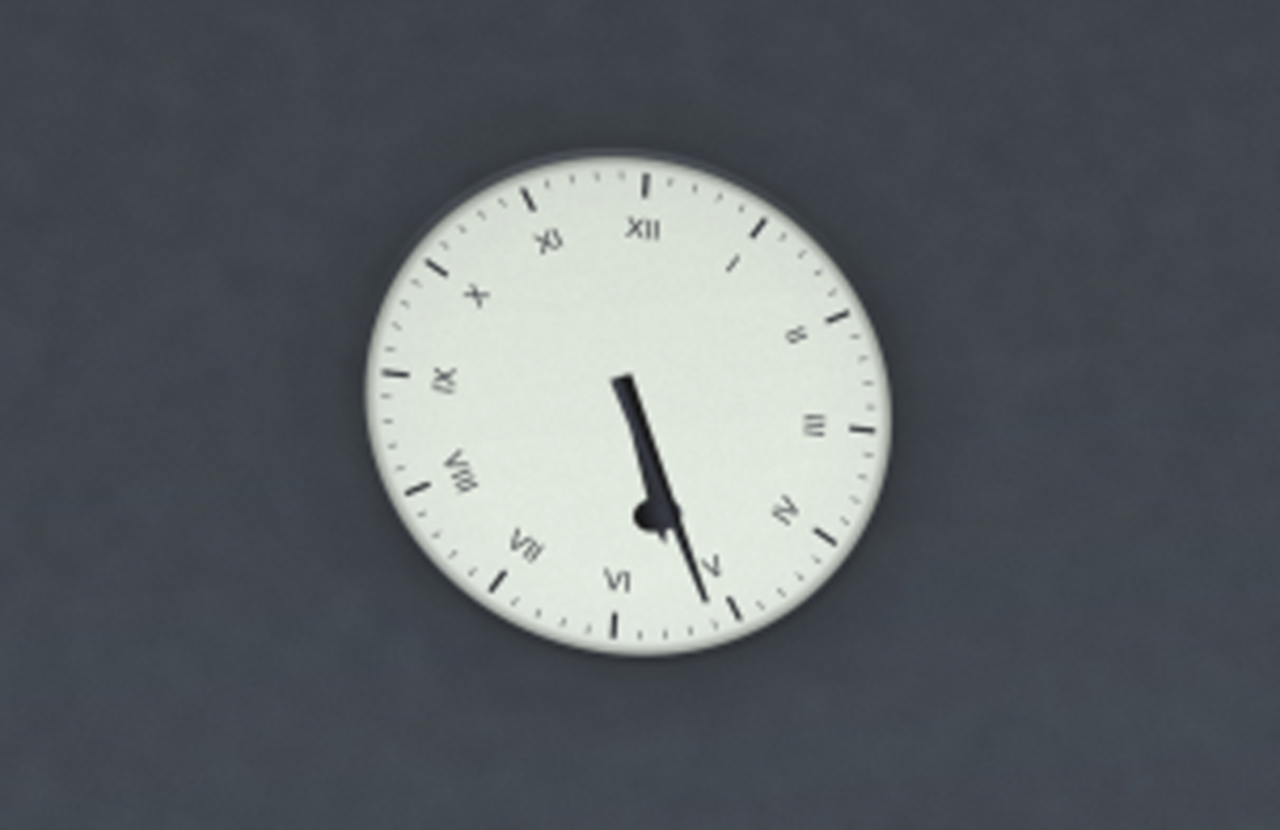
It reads 5h26
